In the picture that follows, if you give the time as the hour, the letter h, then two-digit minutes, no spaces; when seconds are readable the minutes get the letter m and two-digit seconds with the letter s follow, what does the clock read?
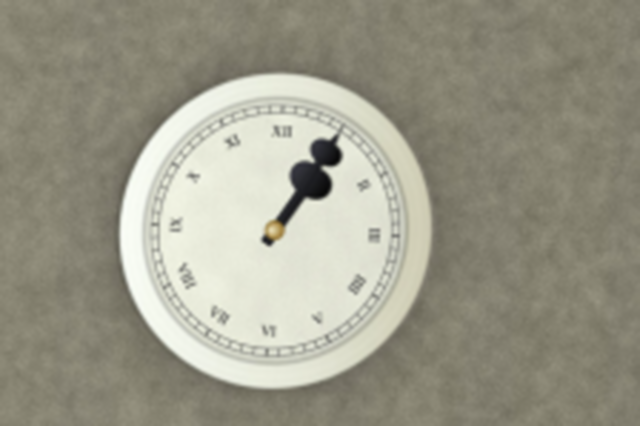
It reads 1h05
